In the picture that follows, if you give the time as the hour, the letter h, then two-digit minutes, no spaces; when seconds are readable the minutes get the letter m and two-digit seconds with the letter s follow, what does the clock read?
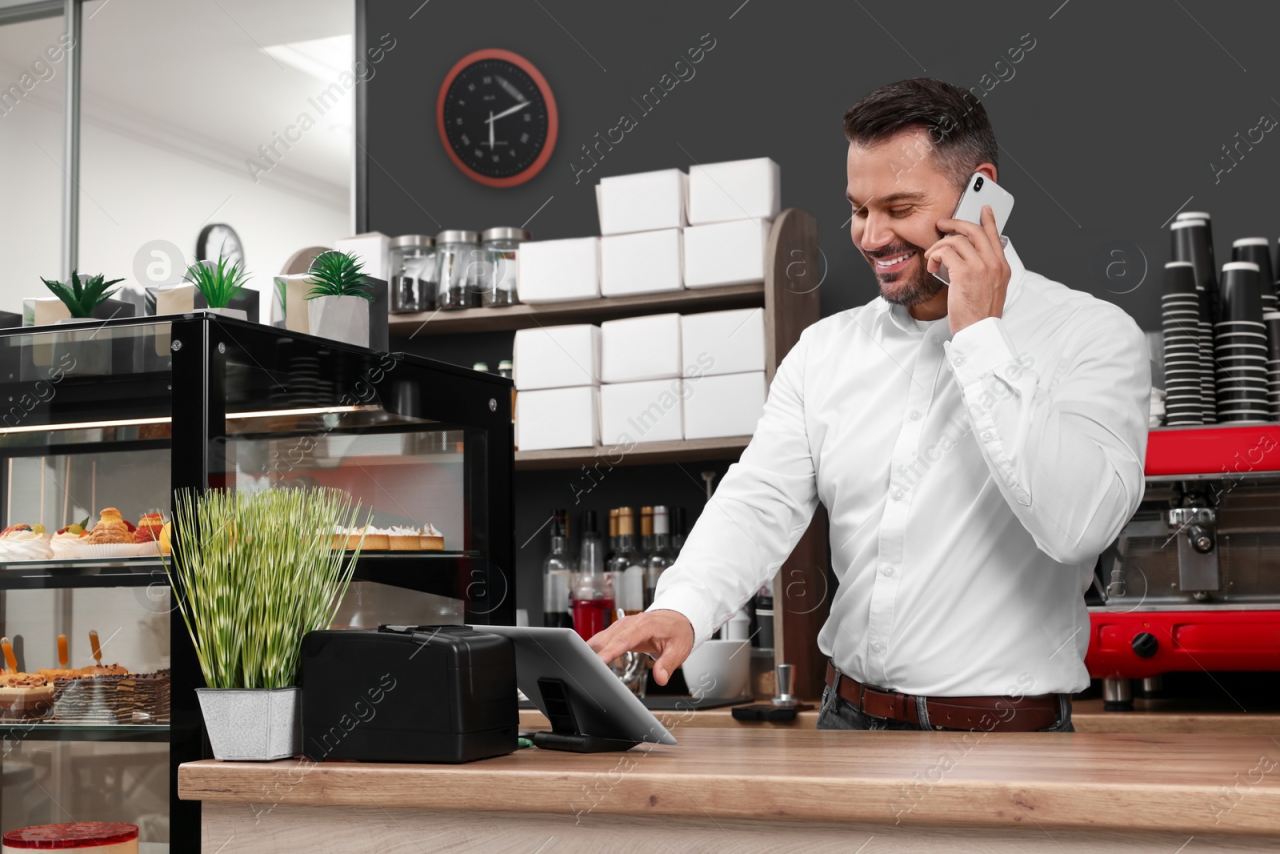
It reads 6h12
